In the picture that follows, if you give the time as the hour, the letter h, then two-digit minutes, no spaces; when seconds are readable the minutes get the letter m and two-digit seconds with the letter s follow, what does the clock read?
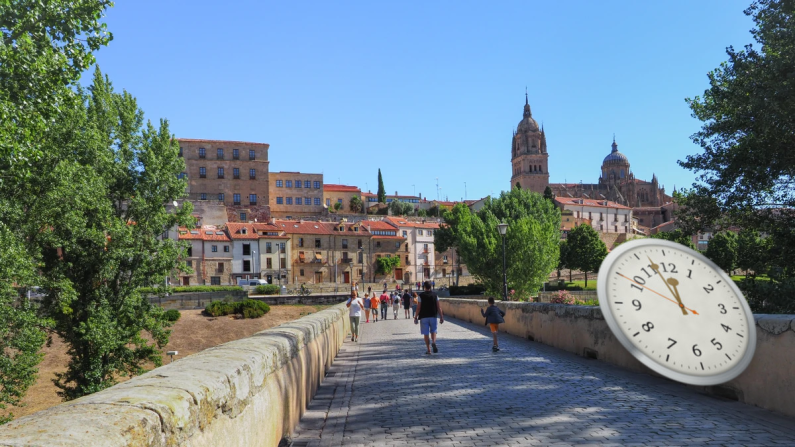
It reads 11h56m50s
